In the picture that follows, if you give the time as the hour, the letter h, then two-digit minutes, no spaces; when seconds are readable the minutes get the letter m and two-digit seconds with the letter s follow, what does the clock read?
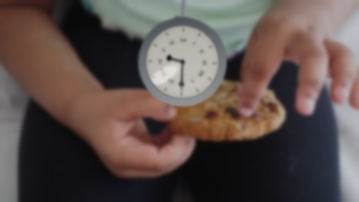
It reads 9h30
